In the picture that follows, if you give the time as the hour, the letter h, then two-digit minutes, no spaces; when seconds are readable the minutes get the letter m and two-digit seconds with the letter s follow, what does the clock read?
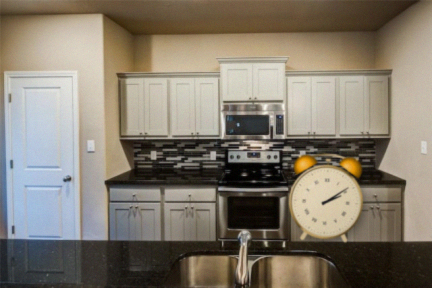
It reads 2h09
